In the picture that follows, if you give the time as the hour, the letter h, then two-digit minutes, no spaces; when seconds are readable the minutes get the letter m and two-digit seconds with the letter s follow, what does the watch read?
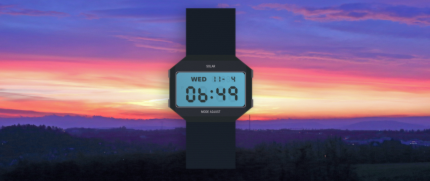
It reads 6h49
